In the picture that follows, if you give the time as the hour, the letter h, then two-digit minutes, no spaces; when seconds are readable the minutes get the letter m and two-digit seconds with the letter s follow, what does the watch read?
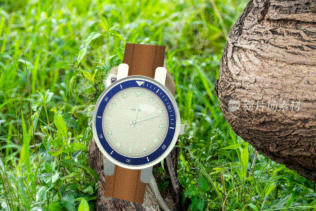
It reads 12h11
